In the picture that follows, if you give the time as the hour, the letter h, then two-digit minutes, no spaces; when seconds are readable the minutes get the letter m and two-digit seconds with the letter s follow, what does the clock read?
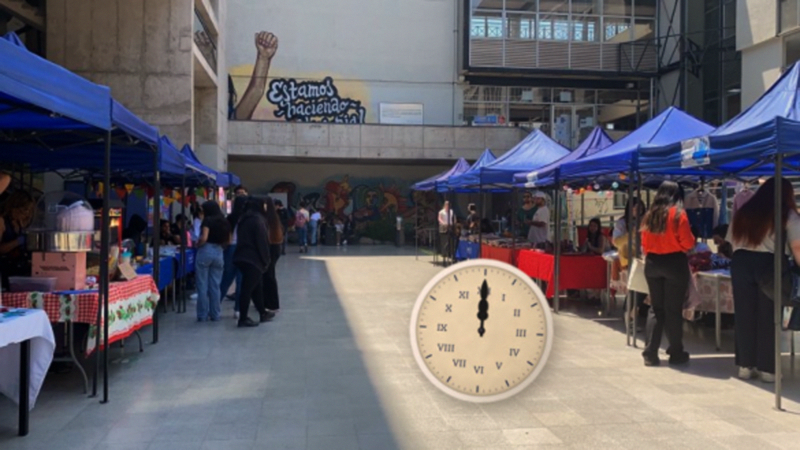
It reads 12h00
